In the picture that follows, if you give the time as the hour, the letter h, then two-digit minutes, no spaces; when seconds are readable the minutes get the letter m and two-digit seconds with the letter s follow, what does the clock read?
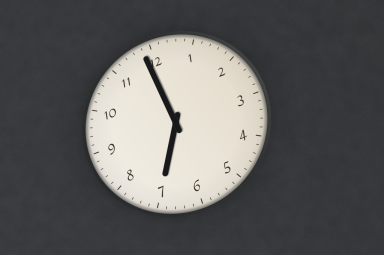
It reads 6h59
